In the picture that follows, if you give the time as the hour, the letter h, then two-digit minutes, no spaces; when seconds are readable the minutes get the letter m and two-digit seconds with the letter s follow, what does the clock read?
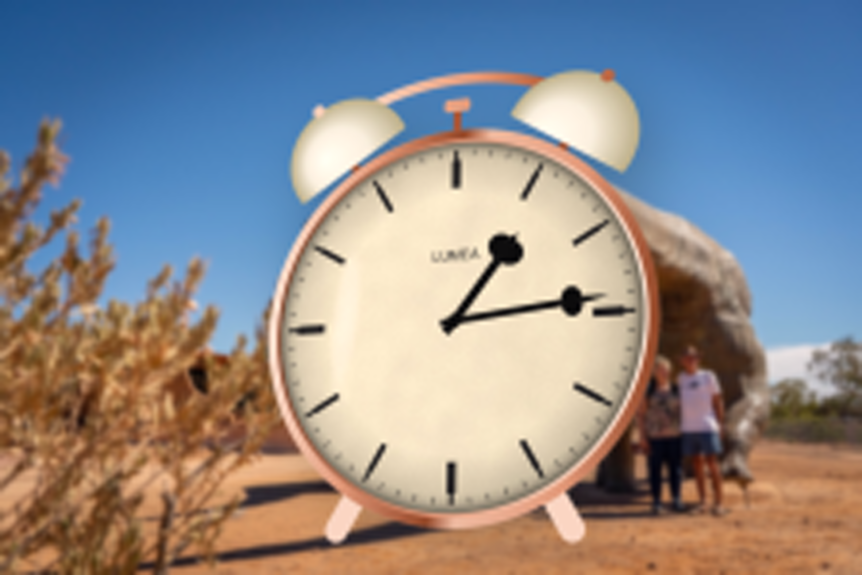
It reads 1h14
